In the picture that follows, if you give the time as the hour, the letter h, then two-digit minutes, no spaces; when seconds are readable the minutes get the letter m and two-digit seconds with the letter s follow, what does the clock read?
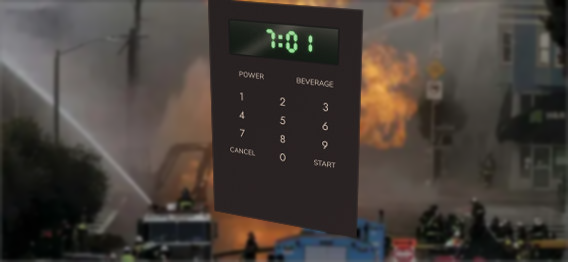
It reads 7h01
